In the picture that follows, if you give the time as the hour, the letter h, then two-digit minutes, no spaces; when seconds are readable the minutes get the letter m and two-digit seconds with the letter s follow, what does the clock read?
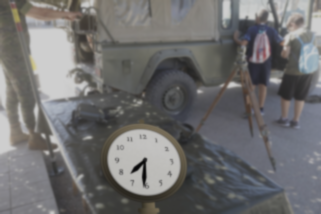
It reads 7h31
